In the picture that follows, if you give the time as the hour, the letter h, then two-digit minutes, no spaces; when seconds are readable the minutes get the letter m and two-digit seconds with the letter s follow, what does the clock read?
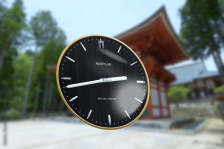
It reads 2h43
